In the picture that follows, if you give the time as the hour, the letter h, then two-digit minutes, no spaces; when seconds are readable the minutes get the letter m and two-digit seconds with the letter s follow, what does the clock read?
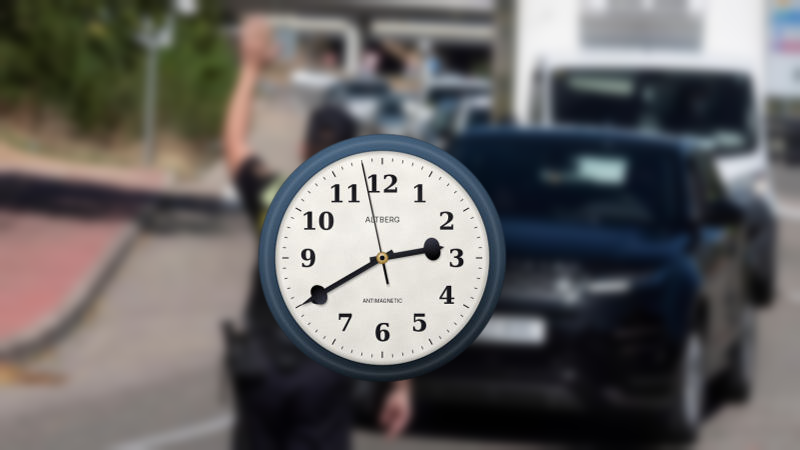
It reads 2h39m58s
